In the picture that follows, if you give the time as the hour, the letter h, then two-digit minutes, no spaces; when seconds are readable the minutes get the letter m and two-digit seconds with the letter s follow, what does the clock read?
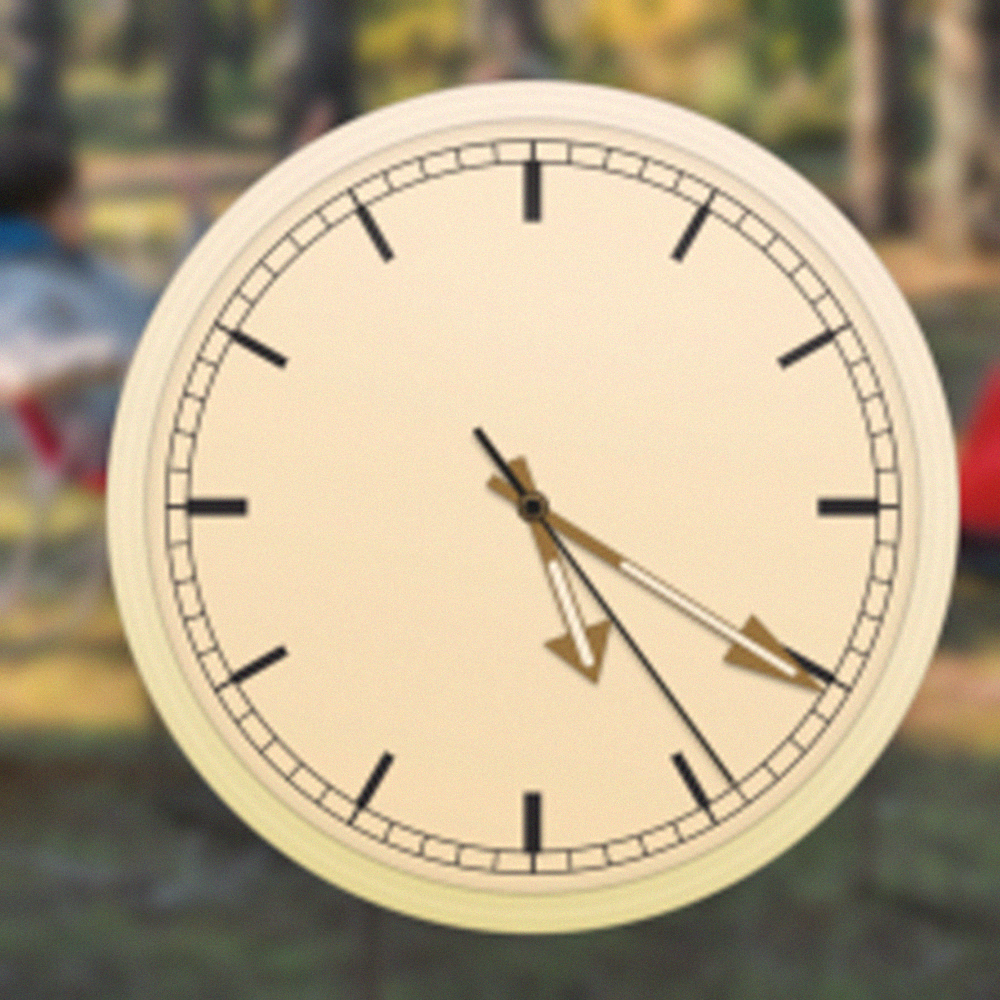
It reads 5h20m24s
